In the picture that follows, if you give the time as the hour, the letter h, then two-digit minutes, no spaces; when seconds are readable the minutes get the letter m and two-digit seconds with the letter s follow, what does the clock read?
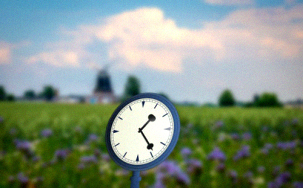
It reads 1h24
